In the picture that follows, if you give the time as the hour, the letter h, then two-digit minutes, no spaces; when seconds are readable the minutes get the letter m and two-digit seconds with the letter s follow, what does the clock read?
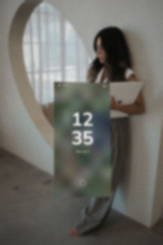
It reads 12h35
